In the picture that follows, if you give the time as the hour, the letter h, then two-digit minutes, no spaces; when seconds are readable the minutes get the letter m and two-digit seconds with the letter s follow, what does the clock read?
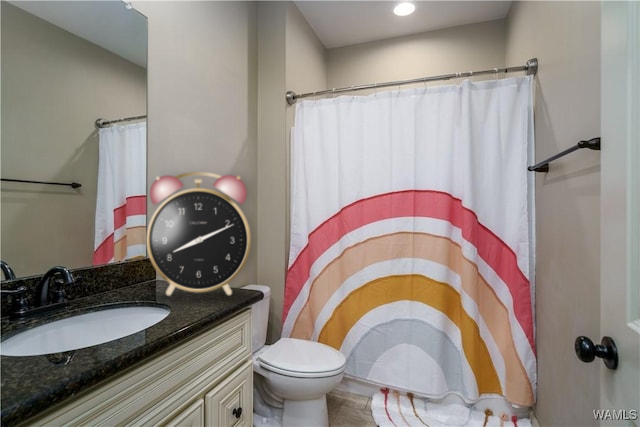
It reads 8h11
